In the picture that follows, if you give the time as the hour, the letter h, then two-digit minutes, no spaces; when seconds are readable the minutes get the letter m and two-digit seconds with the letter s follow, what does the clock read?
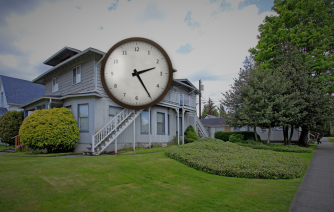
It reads 2h25
